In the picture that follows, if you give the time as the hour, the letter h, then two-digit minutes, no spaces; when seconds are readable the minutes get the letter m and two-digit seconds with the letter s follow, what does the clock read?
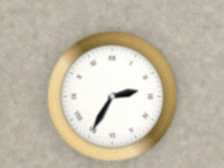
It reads 2h35
